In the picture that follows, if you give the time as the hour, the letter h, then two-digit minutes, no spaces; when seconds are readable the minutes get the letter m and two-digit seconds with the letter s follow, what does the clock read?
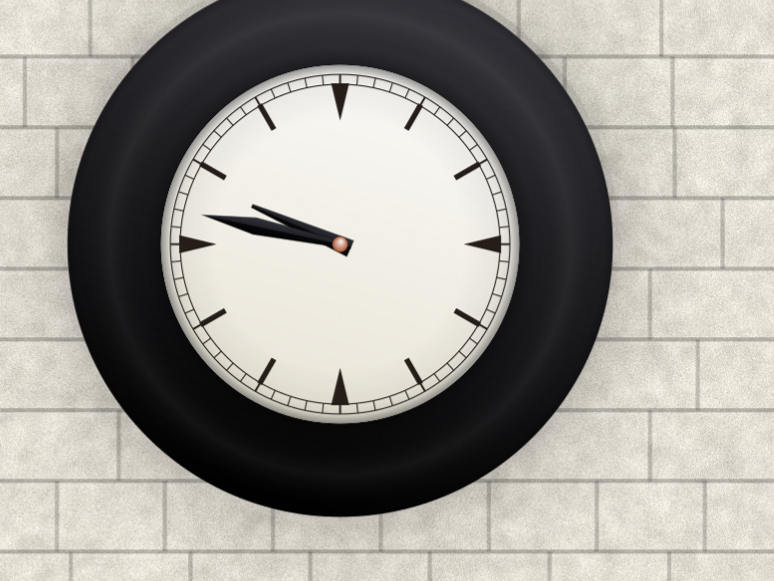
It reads 9h47
